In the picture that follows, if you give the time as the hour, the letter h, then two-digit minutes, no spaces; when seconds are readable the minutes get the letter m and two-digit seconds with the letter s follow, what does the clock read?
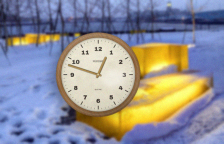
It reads 12h48
